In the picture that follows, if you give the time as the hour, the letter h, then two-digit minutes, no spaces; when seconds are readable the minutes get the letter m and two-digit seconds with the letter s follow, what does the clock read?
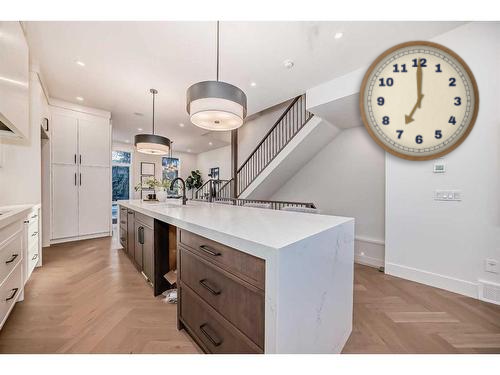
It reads 7h00
